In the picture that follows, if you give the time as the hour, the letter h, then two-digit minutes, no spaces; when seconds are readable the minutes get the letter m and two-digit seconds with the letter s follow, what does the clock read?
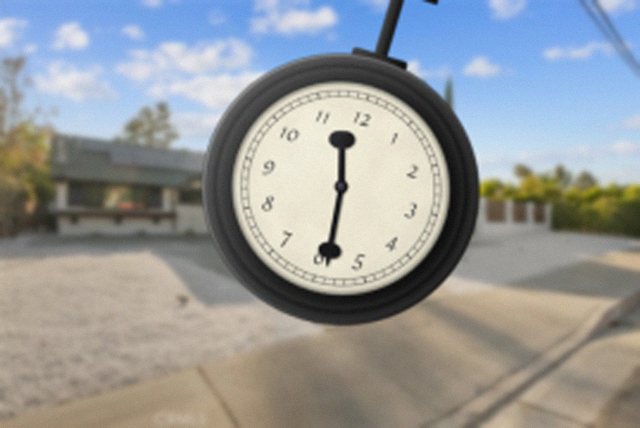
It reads 11h29
